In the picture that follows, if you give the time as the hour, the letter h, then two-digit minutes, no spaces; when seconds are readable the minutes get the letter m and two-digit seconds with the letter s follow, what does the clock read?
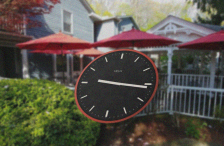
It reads 9h16
